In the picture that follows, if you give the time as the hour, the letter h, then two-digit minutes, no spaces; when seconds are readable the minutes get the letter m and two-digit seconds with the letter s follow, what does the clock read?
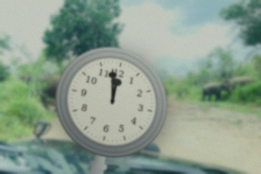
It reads 11h58
